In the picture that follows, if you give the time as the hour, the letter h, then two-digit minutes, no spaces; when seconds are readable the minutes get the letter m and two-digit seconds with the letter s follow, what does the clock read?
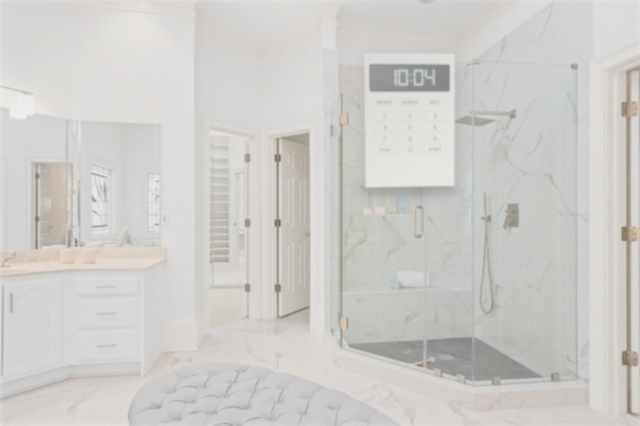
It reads 10h04
